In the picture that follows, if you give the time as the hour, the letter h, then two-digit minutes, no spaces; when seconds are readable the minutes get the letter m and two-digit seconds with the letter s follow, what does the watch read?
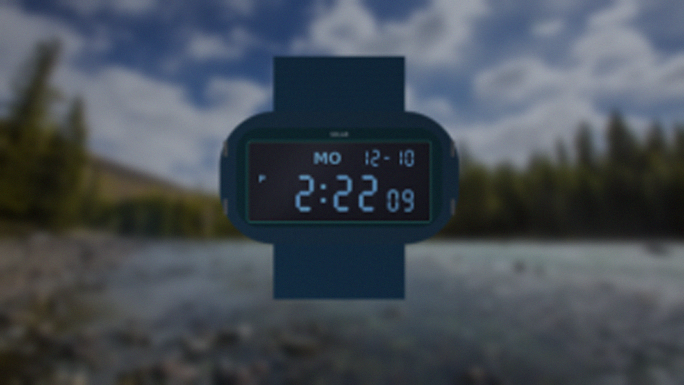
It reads 2h22m09s
